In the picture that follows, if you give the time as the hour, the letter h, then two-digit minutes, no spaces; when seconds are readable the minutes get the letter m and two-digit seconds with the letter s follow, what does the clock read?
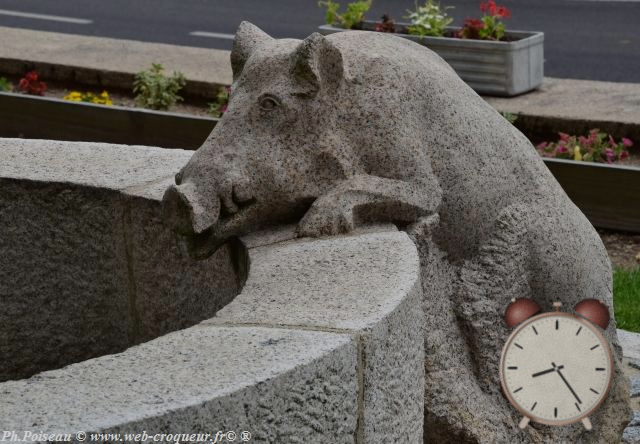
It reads 8h24
